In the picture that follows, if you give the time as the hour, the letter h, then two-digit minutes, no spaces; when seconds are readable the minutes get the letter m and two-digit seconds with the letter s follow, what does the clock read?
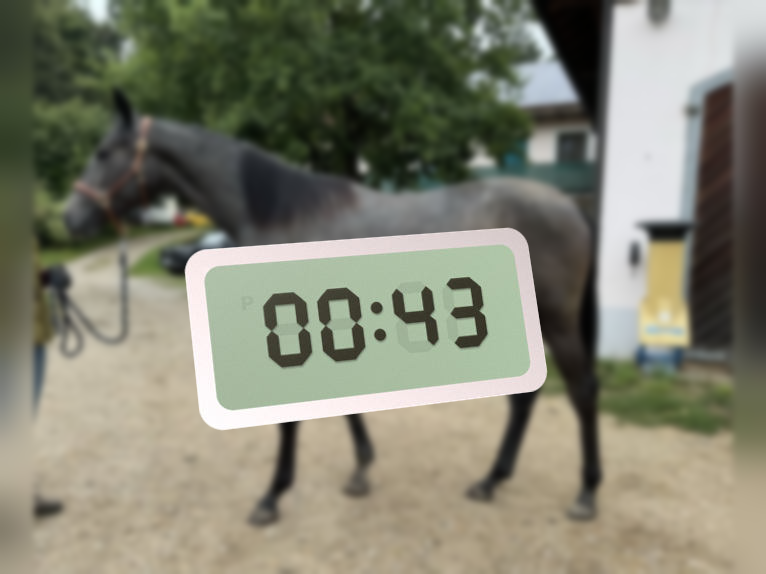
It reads 0h43
